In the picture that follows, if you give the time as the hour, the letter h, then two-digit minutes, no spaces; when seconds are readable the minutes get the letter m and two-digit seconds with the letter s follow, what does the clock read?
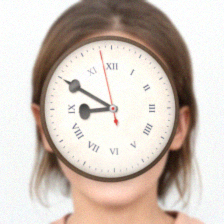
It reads 8h49m58s
